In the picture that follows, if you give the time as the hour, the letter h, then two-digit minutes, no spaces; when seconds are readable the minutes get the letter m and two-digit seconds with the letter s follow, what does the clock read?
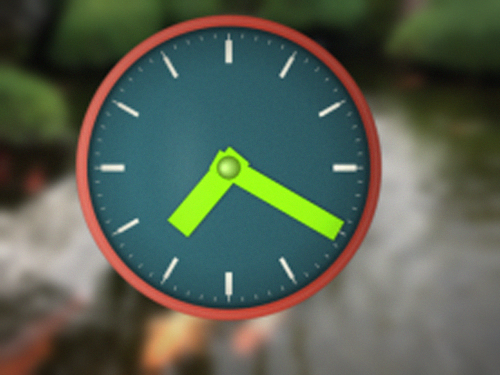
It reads 7h20
